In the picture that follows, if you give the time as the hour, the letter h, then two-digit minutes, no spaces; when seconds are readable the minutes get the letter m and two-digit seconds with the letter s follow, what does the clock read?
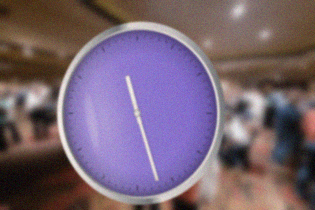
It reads 11h27
